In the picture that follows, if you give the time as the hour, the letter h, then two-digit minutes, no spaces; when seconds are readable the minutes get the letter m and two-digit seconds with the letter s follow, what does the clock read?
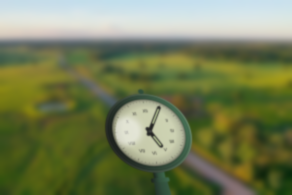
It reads 5h05
